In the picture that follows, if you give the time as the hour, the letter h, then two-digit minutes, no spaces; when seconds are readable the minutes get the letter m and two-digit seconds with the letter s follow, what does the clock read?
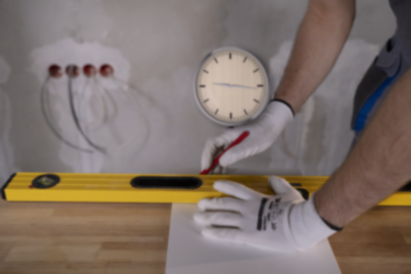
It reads 9h16
